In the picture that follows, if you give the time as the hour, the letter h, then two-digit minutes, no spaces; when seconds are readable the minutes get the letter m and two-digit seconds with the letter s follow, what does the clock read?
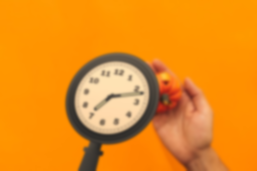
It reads 7h12
